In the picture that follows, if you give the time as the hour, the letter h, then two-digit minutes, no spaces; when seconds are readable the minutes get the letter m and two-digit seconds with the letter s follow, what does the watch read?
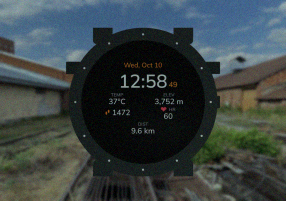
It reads 12h58m49s
